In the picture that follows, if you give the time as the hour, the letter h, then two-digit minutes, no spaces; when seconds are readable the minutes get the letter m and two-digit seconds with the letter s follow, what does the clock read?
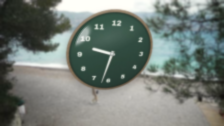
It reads 9h32
